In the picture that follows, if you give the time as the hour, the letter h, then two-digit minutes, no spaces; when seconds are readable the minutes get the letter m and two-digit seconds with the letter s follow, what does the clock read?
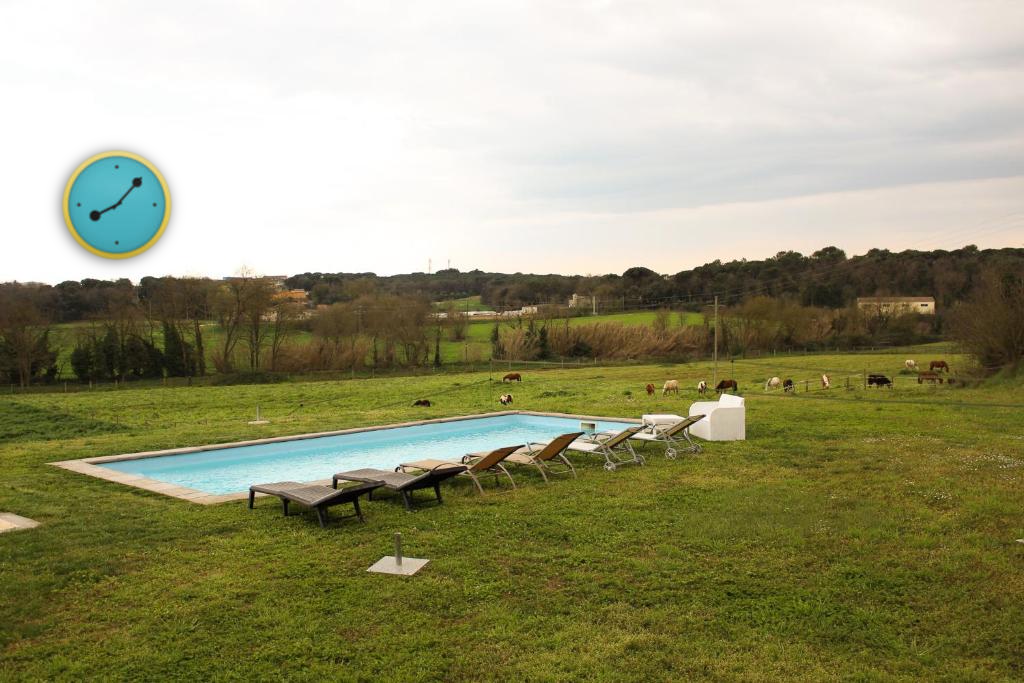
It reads 8h07
